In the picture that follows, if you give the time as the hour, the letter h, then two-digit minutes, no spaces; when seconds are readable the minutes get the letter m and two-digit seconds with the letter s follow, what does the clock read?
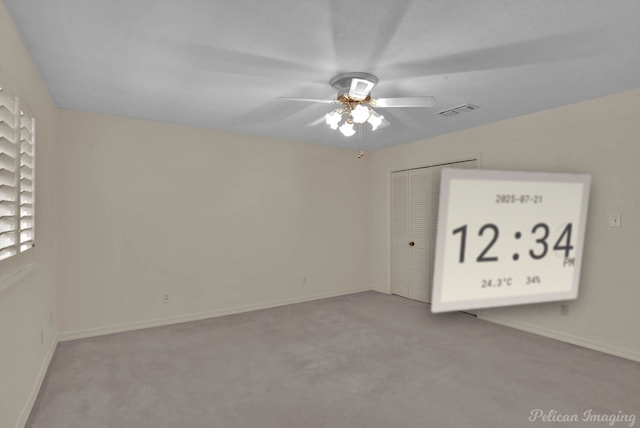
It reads 12h34
